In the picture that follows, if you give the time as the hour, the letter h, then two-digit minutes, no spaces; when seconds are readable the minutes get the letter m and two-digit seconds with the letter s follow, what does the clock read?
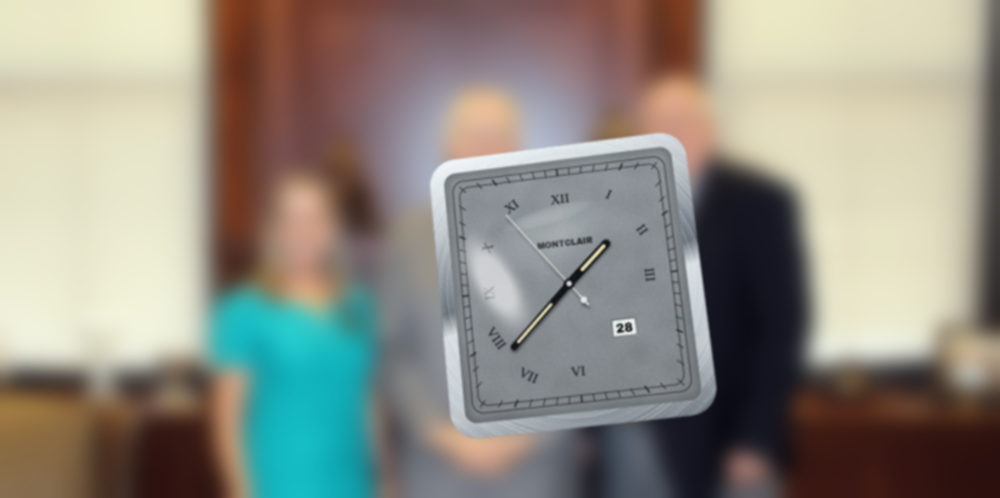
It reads 1h37m54s
